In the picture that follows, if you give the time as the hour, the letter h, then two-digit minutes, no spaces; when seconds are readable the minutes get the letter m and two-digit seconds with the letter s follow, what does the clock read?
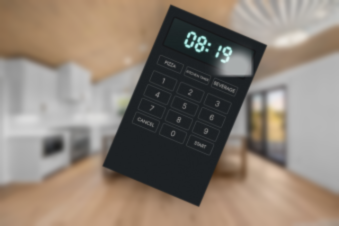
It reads 8h19
